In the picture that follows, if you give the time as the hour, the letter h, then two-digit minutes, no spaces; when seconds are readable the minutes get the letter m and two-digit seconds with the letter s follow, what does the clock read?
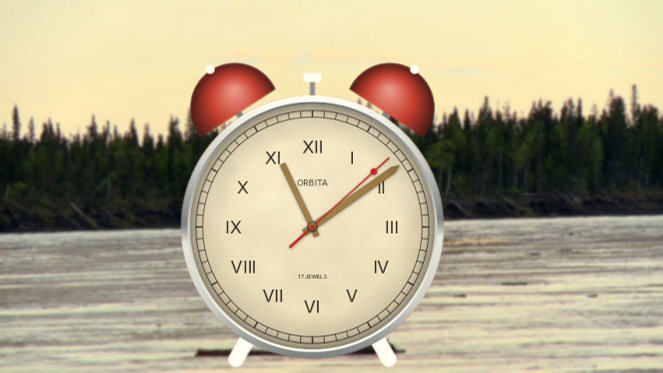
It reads 11h09m08s
